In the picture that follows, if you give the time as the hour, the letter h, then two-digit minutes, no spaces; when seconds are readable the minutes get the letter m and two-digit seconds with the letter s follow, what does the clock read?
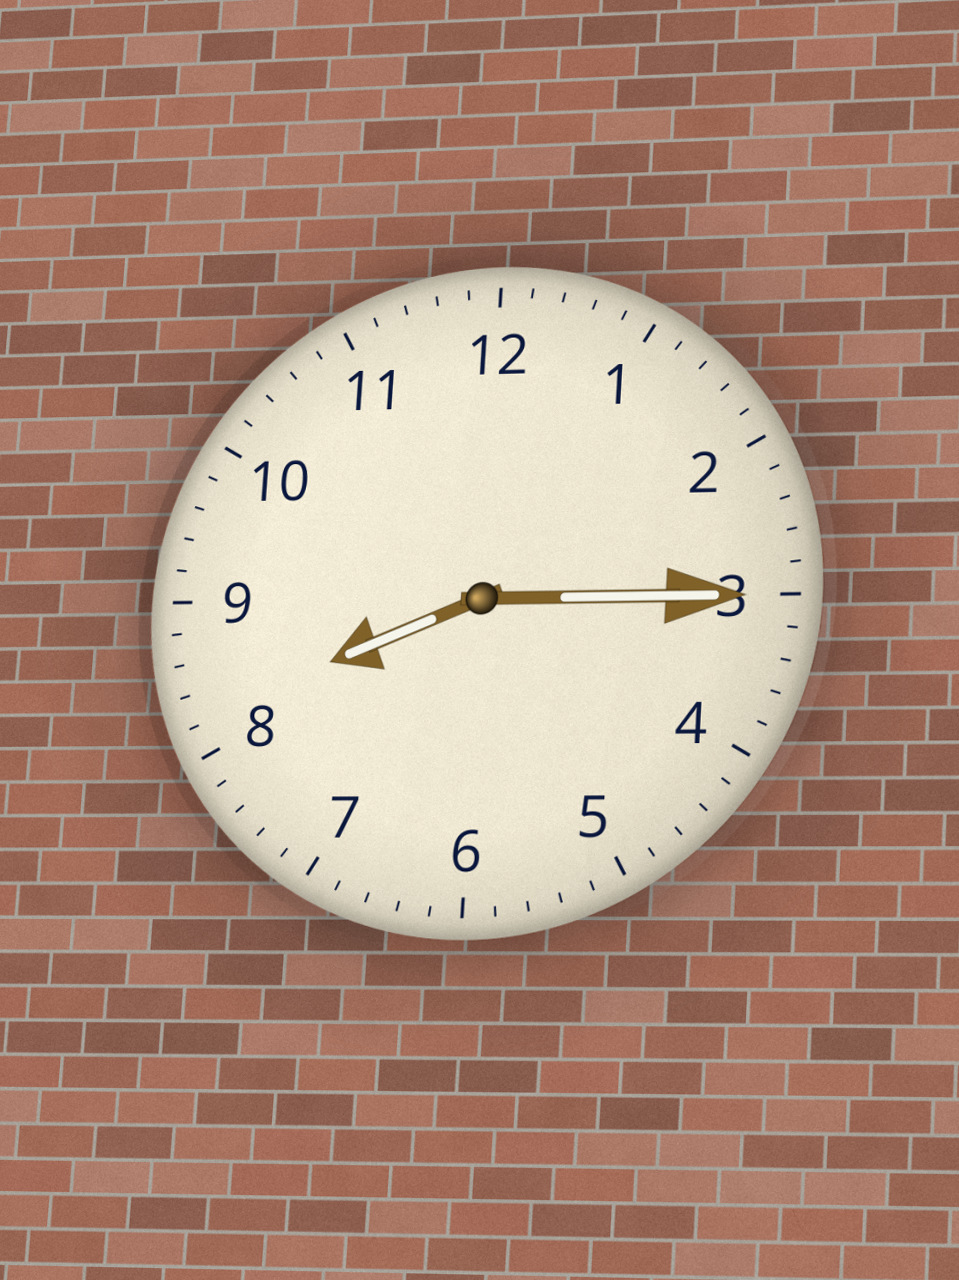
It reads 8h15
